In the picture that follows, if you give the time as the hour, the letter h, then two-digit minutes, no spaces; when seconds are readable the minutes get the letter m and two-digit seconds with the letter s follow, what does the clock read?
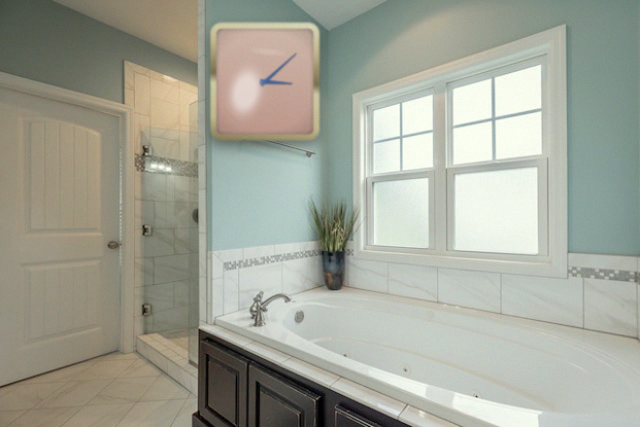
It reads 3h08
